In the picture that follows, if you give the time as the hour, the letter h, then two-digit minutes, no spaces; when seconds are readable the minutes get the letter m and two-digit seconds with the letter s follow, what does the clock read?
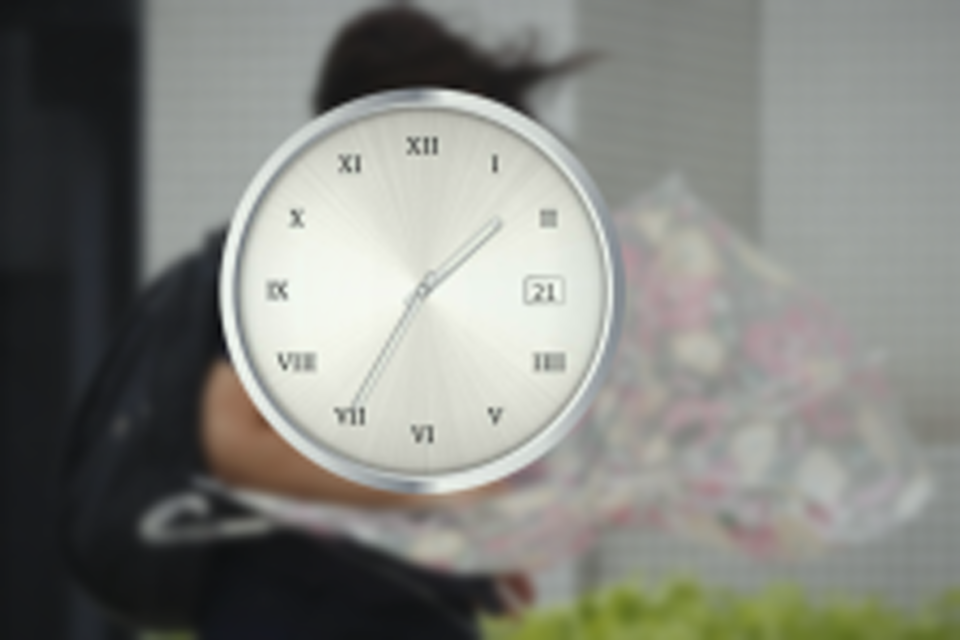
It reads 1h35
